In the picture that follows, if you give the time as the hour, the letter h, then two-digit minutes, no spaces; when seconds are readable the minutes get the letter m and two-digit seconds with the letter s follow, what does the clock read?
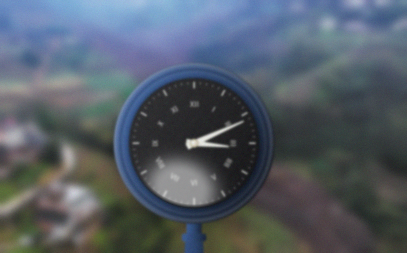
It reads 3h11
